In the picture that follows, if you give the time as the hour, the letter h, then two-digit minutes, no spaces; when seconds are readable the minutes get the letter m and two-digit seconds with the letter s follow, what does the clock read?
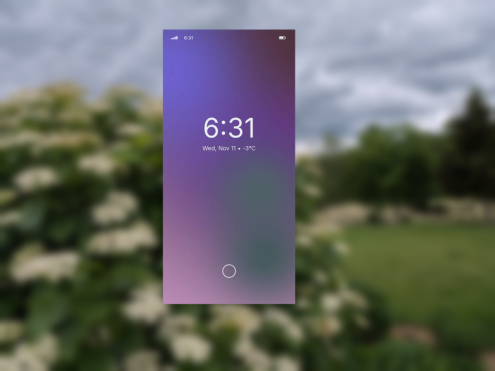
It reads 6h31
